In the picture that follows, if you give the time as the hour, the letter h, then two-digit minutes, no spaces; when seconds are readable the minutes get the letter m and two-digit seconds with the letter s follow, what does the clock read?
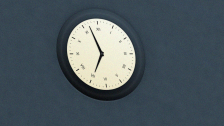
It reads 6h57
